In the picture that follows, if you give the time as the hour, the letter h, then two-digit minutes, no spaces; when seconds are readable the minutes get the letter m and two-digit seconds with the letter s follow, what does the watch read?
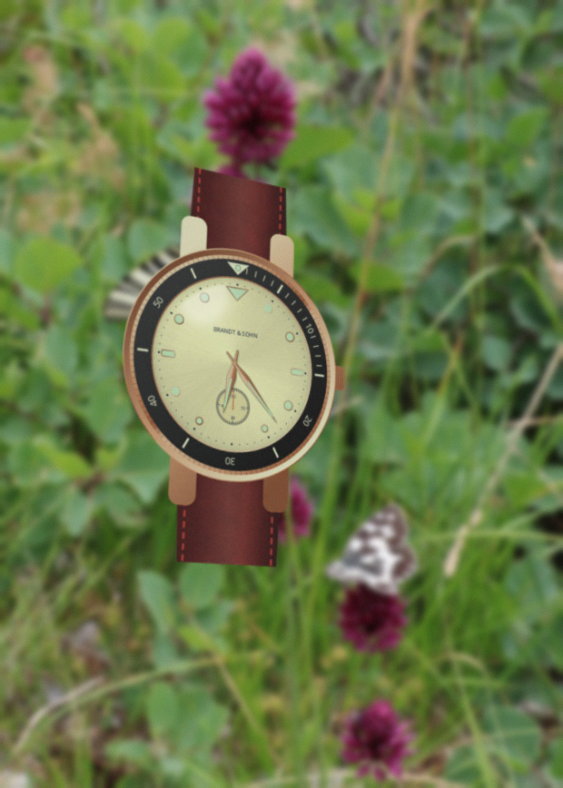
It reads 6h23
